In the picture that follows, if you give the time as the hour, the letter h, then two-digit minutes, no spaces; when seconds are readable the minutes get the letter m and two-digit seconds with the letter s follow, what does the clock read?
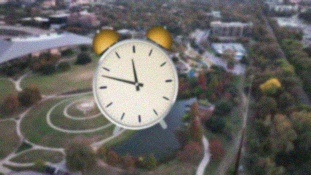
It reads 11h48
